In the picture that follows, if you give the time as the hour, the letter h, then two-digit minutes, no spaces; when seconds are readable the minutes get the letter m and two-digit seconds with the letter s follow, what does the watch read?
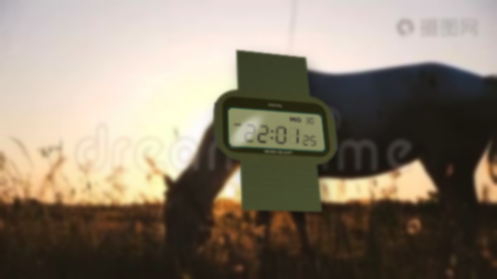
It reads 22h01
